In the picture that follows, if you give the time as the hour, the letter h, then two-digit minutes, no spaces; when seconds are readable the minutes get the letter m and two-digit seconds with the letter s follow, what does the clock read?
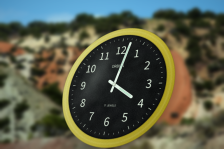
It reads 4h02
